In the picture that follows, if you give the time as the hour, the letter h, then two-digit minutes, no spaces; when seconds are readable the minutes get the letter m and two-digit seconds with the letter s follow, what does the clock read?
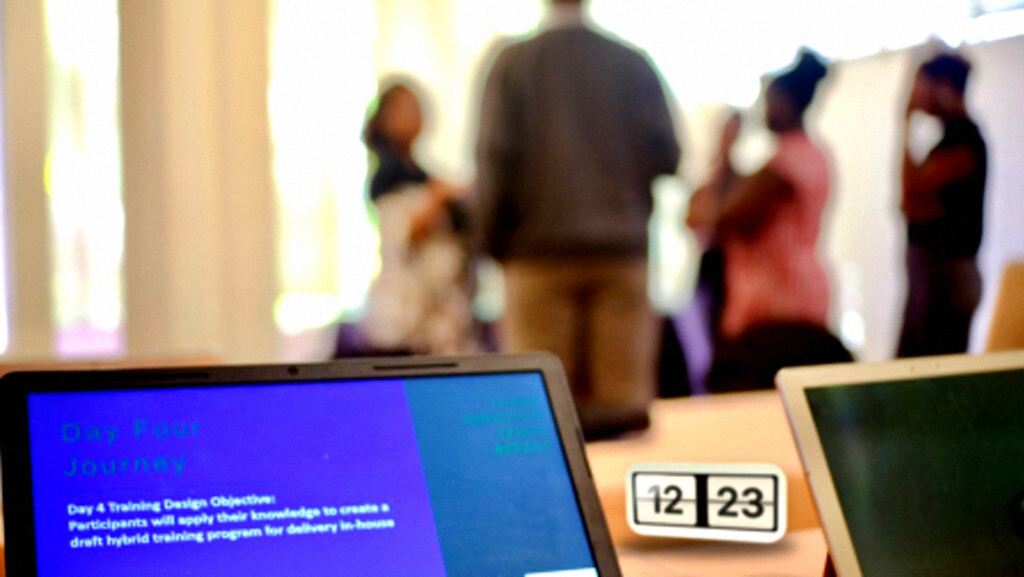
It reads 12h23
